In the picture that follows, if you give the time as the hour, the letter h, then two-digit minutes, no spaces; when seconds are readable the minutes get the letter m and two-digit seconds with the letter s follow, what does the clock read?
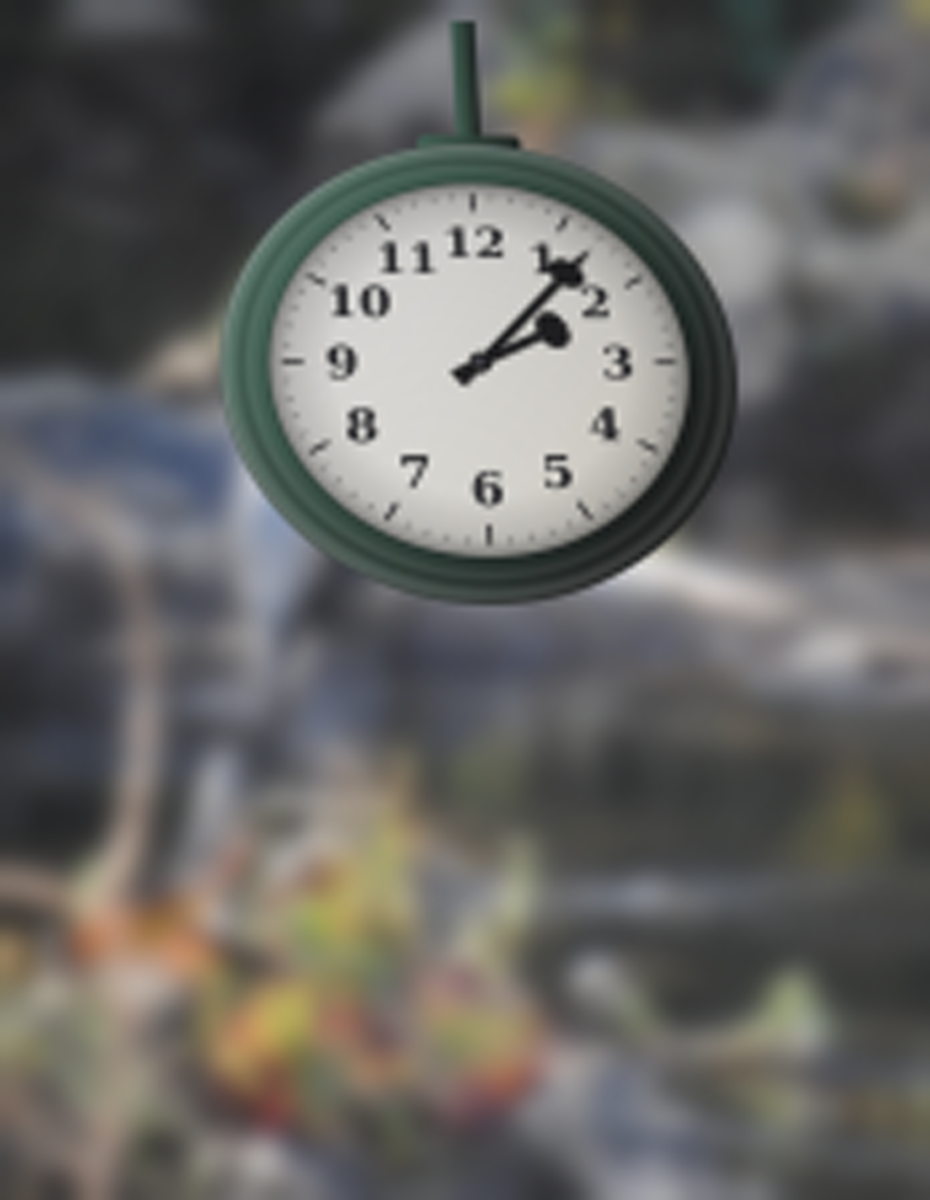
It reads 2h07
